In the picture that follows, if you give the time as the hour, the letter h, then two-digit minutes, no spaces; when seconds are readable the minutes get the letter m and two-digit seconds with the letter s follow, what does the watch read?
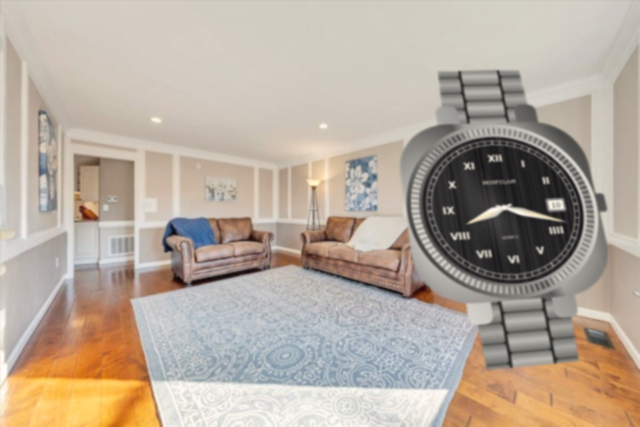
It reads 8h18
